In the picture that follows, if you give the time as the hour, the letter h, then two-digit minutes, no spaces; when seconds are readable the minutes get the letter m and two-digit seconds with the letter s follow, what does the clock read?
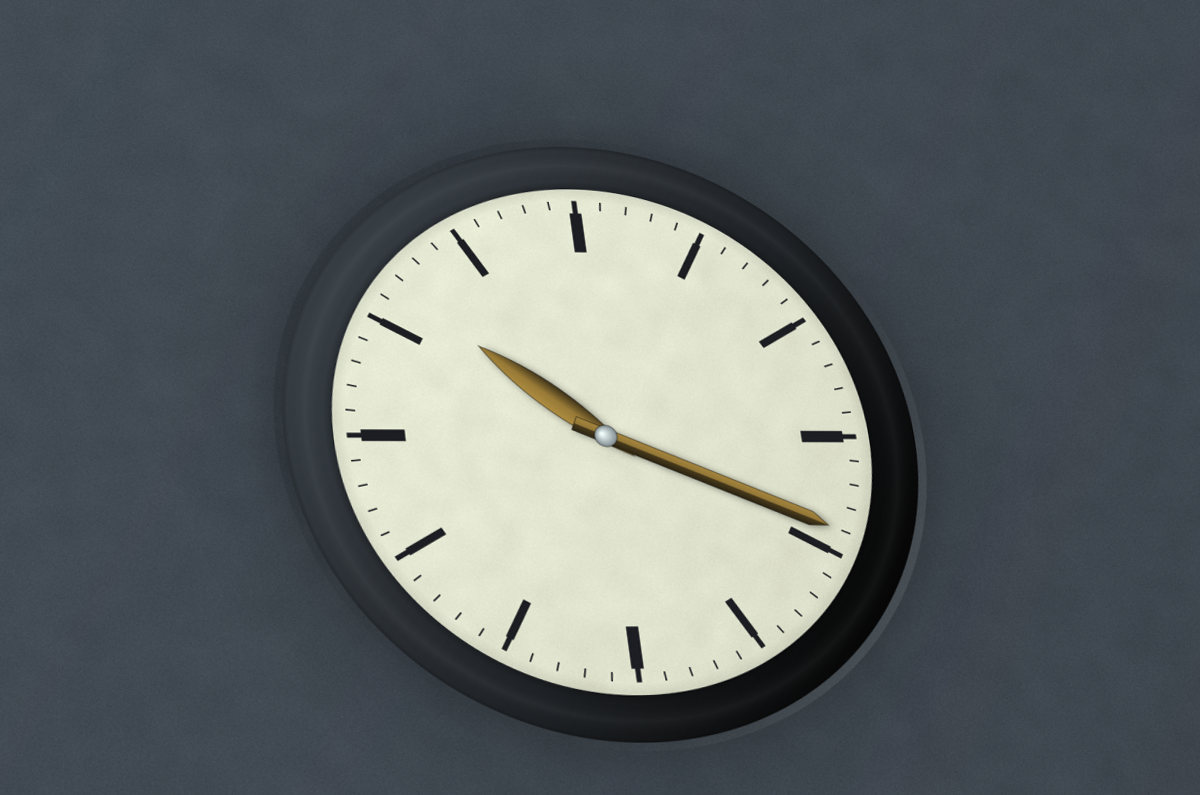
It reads 10h19
